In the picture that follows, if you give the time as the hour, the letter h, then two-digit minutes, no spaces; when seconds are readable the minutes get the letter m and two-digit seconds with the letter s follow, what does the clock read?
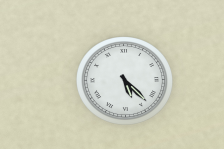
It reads 5h23
